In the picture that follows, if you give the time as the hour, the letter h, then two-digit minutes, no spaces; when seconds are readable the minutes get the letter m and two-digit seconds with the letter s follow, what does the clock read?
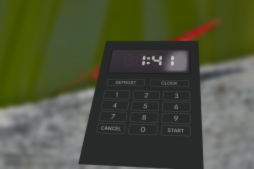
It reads 1h41
